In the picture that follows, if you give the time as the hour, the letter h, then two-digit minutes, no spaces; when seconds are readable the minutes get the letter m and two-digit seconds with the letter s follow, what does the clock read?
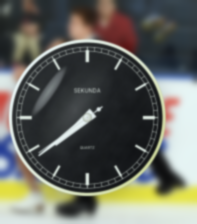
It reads 7h38m39s
